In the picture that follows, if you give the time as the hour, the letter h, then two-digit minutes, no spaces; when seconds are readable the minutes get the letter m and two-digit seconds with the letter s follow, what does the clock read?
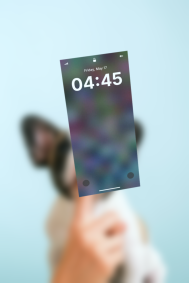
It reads 4h45
